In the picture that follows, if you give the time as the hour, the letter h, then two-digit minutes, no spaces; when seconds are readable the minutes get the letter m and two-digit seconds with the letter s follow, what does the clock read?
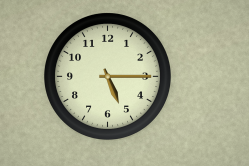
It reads 5h15
